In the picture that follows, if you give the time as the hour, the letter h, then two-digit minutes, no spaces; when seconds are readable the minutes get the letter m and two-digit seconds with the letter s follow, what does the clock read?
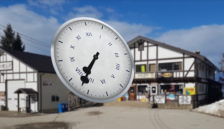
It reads 7h37
